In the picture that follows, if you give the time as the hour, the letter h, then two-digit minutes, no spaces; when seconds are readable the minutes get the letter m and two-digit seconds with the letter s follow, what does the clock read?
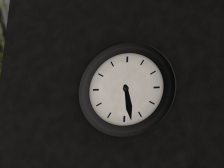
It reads 5h28
